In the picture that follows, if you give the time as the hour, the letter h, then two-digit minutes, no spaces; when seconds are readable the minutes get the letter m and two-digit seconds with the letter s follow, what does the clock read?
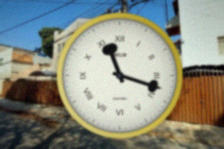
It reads 11h18
